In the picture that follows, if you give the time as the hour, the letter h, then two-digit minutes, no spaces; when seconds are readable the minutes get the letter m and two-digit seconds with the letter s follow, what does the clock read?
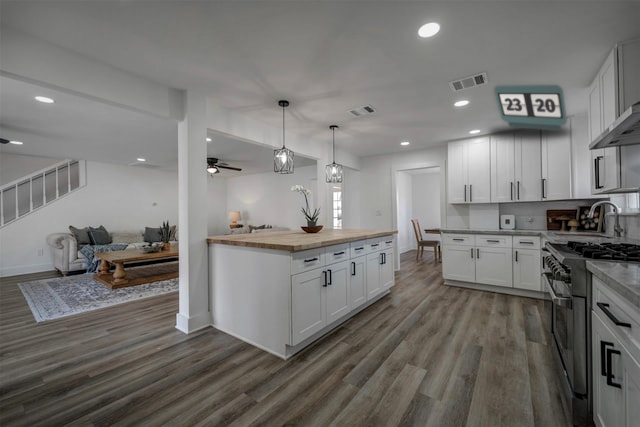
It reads 23h20
